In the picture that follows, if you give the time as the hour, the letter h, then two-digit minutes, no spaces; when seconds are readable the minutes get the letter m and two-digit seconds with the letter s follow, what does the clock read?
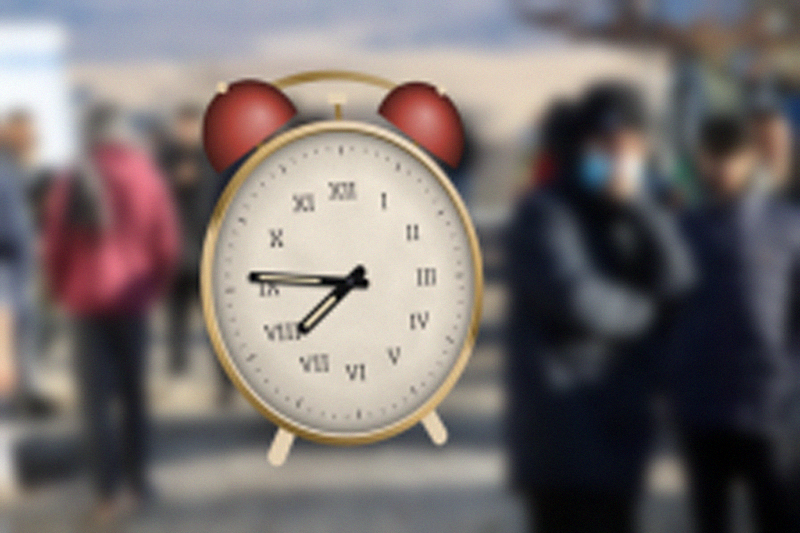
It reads 7h46
